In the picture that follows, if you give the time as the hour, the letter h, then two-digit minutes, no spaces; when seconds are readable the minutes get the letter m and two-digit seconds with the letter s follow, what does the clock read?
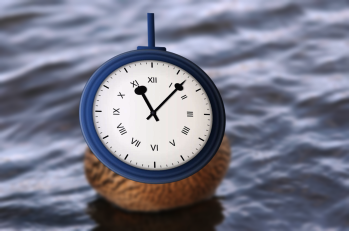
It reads 11h07
